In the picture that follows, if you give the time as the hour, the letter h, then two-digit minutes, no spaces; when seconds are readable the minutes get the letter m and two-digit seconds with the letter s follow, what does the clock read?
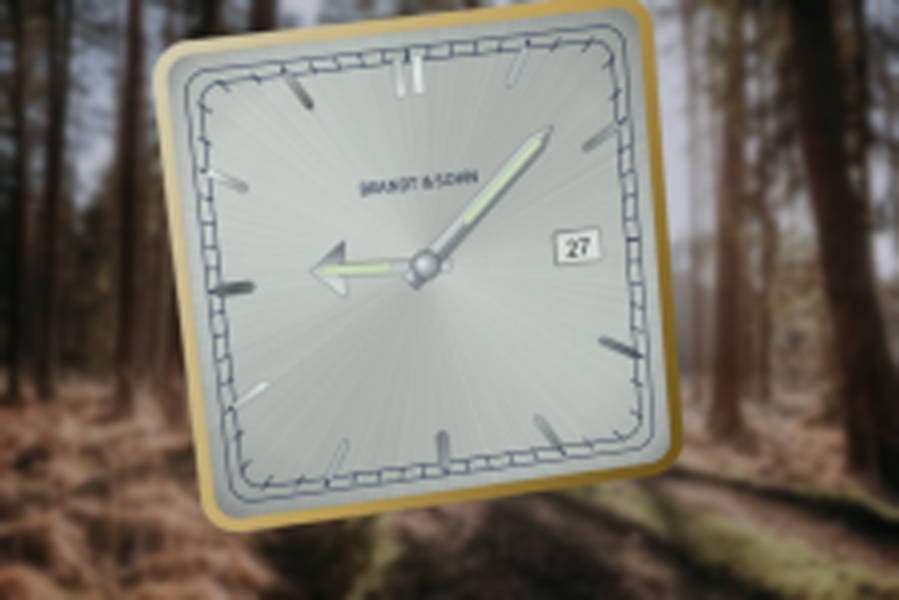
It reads 9h08
